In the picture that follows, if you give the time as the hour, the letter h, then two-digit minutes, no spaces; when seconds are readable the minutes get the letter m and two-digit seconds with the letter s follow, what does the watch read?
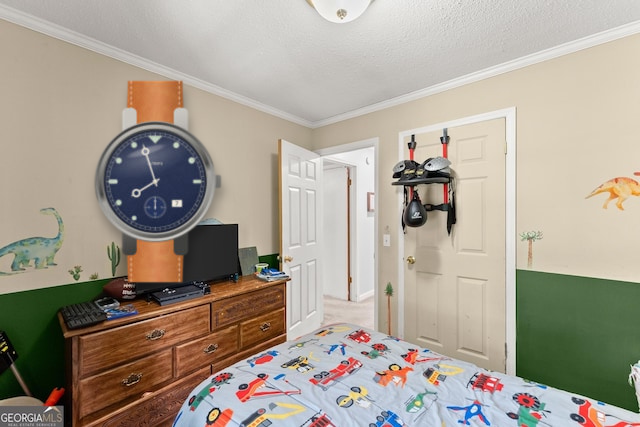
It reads 7h57
